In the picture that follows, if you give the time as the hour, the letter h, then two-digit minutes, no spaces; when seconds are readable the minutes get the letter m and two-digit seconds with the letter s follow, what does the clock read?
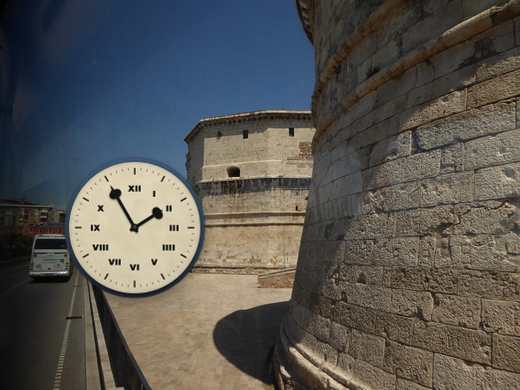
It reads 1h55
